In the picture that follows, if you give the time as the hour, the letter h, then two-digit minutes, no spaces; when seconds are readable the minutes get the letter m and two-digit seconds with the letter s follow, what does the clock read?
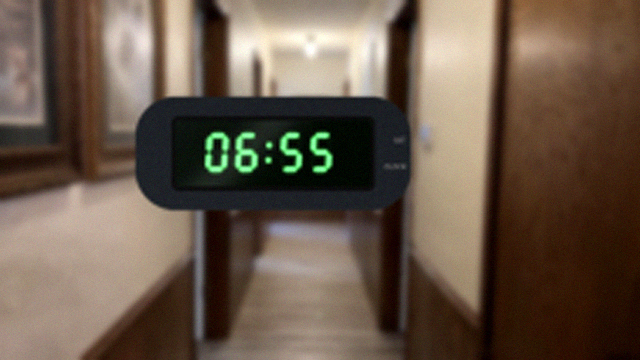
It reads 6h55
